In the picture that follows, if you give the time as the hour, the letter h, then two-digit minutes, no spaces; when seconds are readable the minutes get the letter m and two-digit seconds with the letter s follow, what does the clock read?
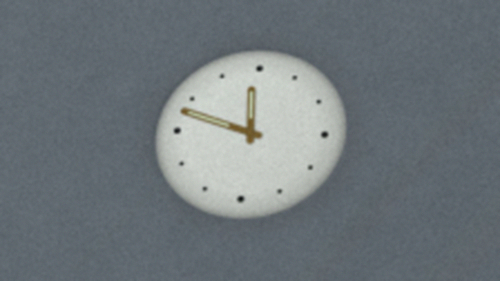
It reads 11h48
